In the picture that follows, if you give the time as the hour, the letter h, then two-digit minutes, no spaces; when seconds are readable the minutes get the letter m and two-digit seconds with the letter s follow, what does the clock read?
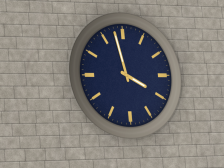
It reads 3h58
